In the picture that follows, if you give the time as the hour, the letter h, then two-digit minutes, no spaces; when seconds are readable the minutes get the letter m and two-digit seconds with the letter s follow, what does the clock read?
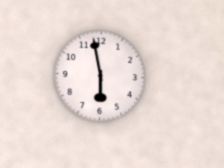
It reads 5h58
